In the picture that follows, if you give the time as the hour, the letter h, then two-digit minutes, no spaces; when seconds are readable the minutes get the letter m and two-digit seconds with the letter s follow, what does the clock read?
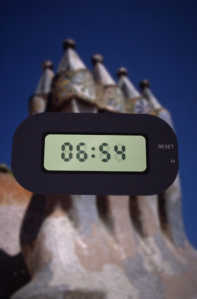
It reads 6h54
